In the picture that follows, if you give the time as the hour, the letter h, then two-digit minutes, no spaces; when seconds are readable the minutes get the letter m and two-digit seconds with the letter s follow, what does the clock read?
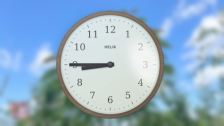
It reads 8h45
